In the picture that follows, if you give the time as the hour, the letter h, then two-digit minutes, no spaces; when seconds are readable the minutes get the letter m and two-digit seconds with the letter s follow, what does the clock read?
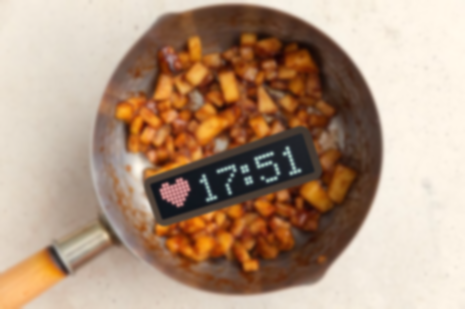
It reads 17h51
